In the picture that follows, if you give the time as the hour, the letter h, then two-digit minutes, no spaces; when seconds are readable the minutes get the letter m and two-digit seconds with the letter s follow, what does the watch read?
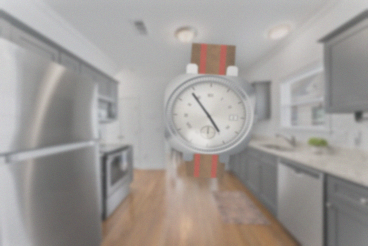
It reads 4h54
